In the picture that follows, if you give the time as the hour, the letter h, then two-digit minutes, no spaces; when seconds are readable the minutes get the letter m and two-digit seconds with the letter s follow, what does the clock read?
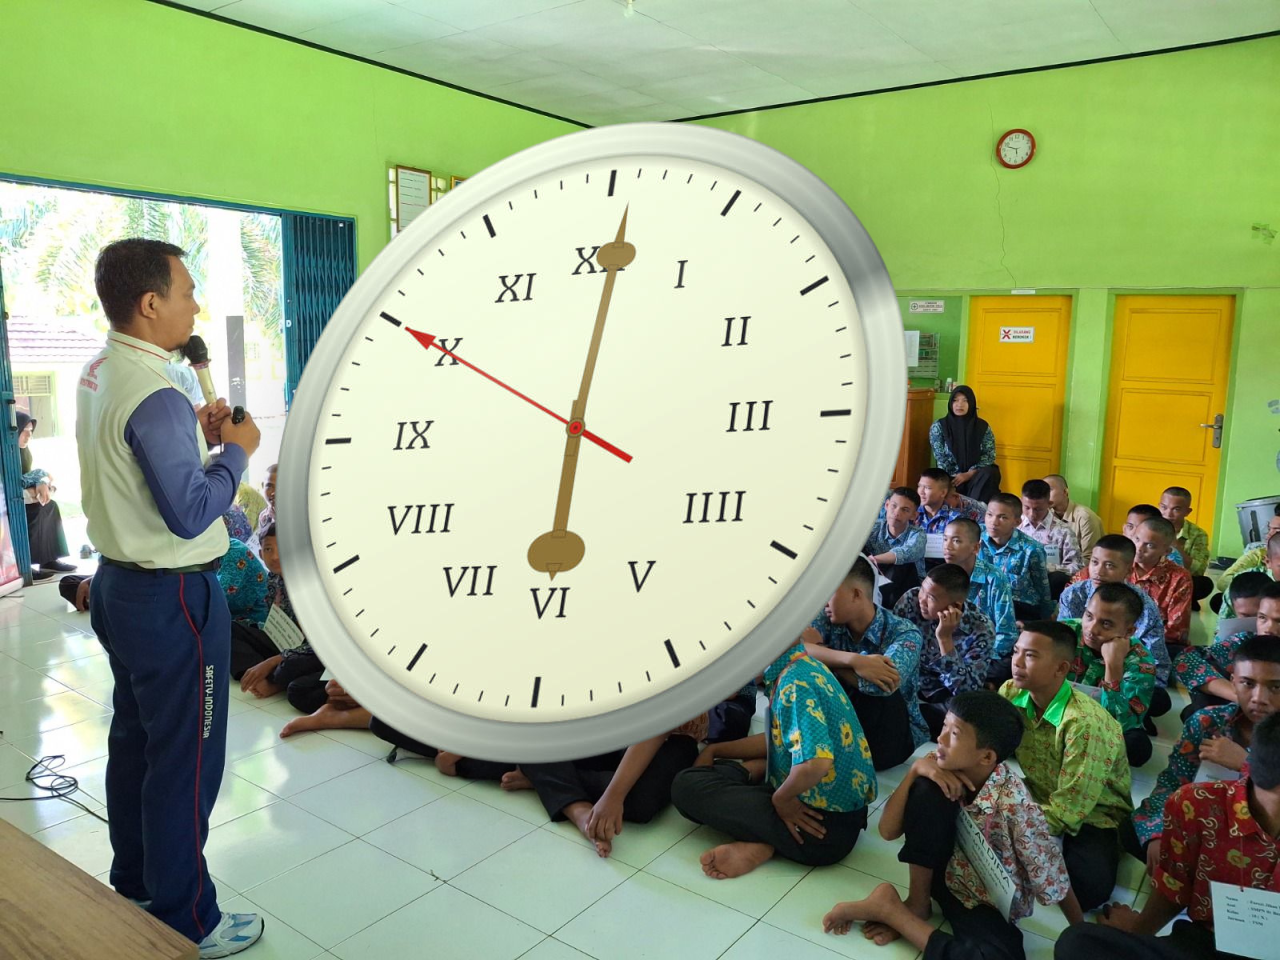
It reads 6h00m50s
